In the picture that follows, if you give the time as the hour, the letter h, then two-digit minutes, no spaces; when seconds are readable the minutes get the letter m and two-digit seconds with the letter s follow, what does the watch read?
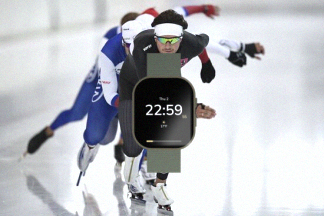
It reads 22h59
